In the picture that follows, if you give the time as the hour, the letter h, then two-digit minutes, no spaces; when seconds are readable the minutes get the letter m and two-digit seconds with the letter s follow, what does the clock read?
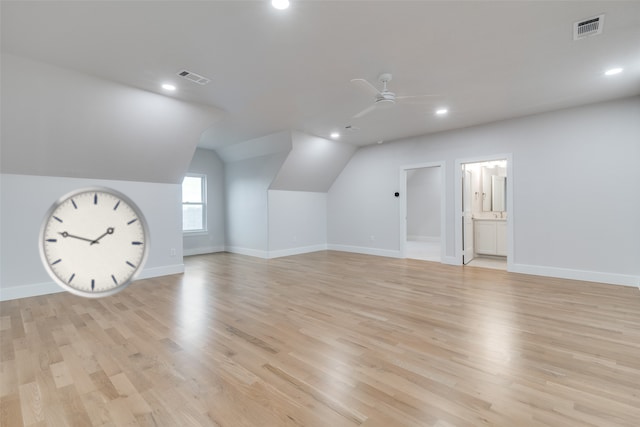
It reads 1h47
